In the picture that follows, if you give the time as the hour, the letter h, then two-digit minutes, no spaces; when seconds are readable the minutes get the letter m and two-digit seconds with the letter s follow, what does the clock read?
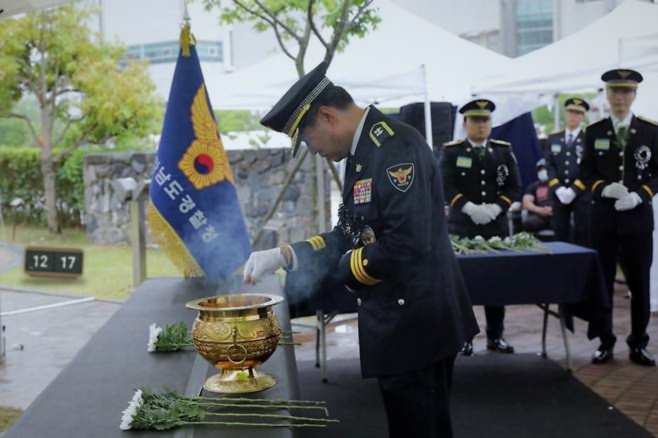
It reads 12h17
